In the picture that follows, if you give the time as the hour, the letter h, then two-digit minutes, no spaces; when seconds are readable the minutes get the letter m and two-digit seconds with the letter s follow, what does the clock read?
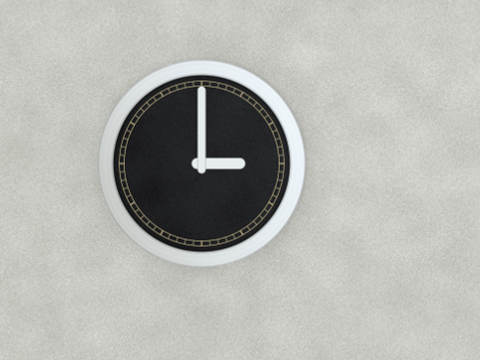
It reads 3h00
